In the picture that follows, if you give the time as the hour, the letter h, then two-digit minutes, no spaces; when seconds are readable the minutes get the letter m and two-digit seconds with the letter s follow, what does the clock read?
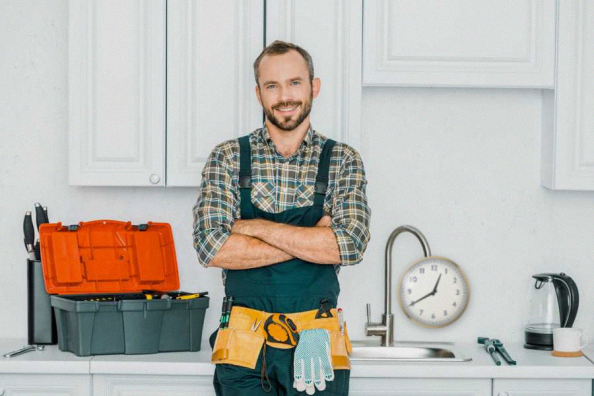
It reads 12h40
